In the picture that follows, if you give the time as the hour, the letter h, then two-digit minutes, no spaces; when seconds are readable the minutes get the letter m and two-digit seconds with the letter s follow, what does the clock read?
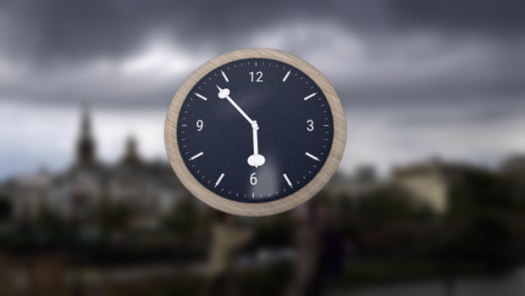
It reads 5h53
